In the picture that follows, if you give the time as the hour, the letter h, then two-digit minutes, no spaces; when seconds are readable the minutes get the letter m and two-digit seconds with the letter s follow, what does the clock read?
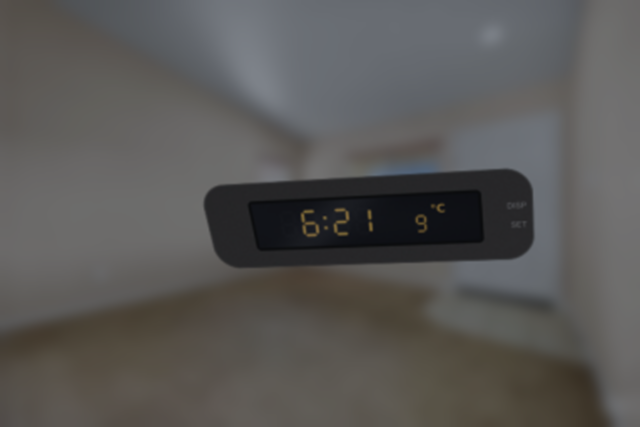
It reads 6h21
